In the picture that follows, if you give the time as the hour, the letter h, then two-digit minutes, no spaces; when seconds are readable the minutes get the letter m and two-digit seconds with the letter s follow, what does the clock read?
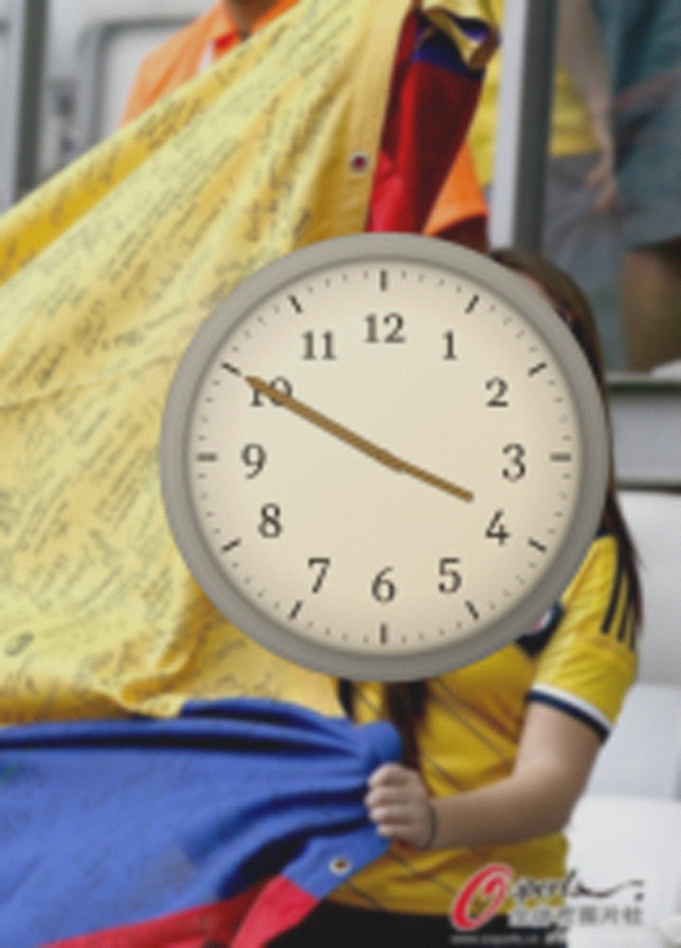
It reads 3h50
